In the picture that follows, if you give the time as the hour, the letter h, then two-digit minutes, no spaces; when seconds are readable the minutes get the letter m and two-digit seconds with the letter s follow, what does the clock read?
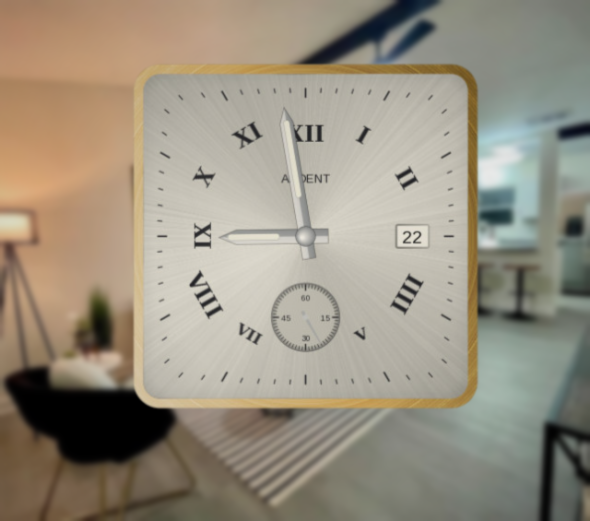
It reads 8h58m25s
